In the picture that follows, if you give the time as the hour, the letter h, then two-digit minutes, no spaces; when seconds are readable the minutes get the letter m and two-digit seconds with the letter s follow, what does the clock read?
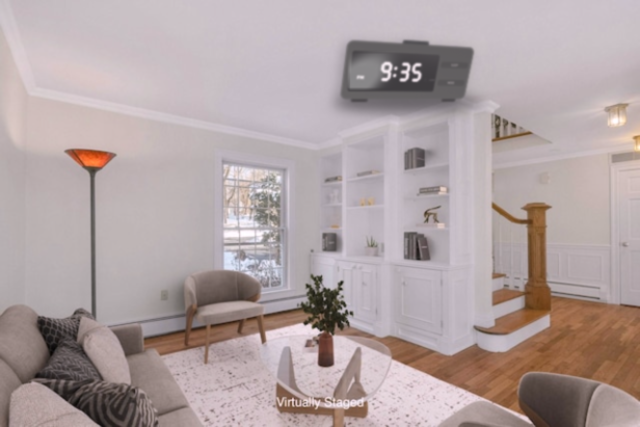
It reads 9h35
